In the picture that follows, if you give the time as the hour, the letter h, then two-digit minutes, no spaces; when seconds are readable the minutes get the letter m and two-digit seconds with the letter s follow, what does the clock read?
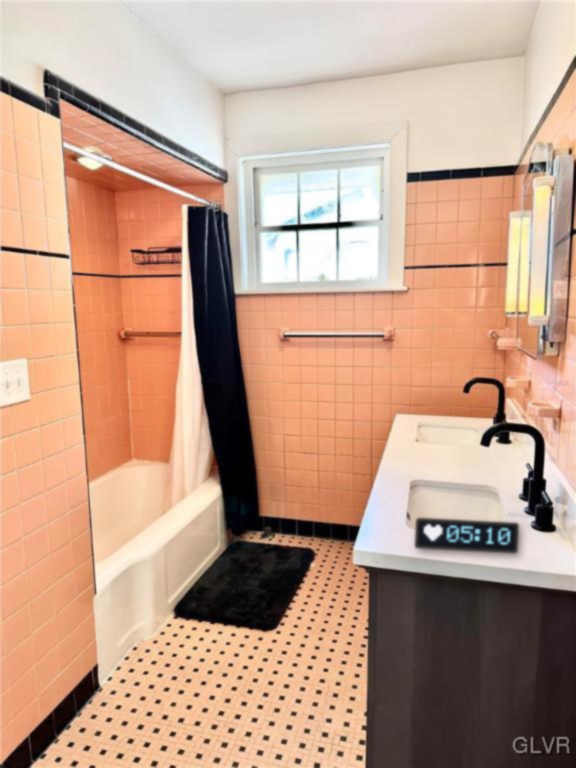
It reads 5h10
